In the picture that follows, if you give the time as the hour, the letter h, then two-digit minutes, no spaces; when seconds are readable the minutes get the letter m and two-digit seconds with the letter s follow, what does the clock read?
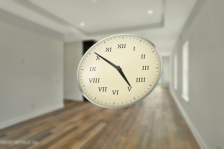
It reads 4h51
